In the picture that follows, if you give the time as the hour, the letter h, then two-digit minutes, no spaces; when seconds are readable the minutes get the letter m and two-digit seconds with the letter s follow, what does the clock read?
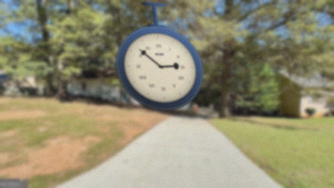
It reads 2h52
